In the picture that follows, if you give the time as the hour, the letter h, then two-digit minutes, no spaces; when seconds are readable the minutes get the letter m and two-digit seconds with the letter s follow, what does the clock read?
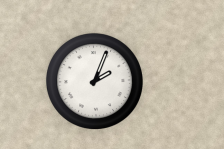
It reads 2h04
